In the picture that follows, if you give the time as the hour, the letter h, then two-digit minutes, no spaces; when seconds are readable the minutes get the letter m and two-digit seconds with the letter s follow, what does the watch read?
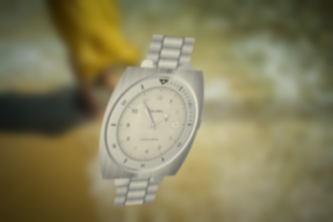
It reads 1h54
